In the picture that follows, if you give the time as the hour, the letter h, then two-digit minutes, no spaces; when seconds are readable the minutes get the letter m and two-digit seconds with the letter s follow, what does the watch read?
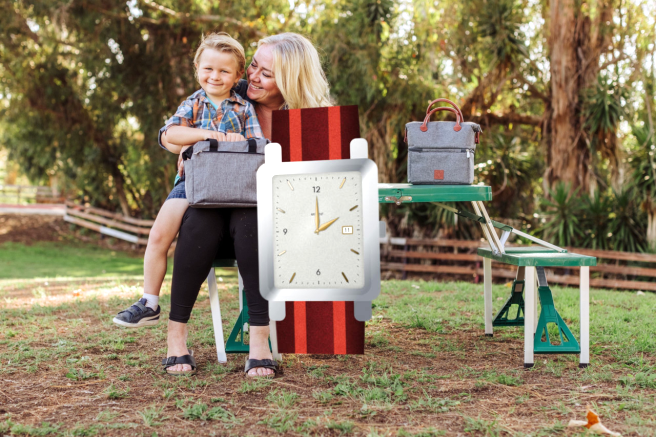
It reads 2h00
